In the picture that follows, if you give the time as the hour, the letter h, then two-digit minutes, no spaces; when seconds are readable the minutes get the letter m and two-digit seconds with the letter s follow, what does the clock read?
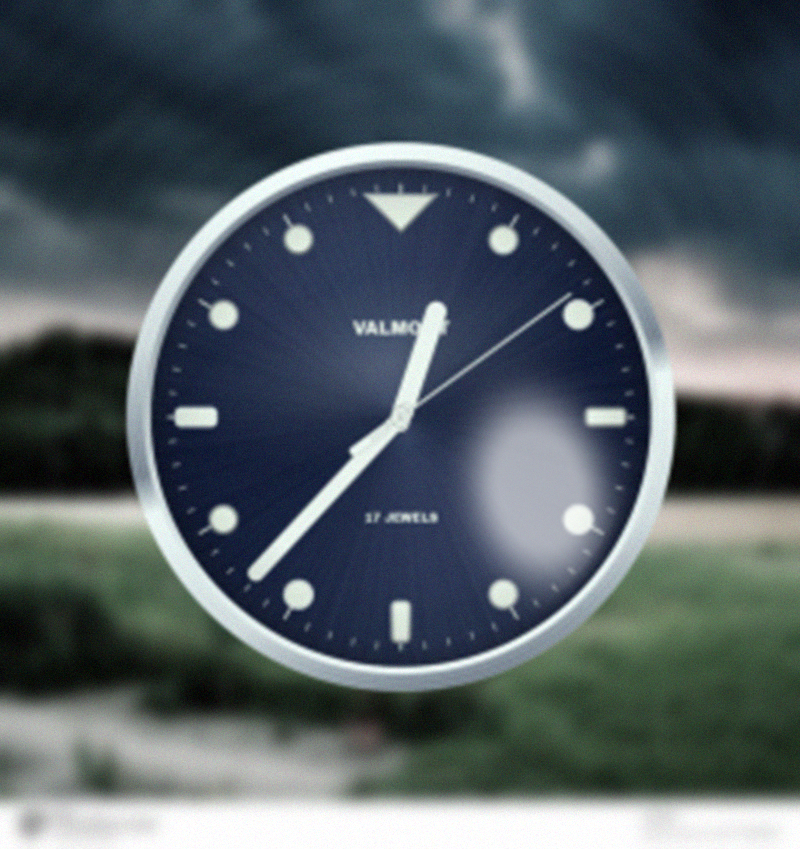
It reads 12h37m09s
